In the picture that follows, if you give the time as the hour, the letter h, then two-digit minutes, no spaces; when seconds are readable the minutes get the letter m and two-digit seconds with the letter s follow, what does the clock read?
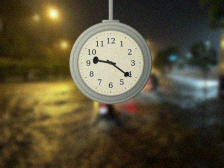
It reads 9h21
